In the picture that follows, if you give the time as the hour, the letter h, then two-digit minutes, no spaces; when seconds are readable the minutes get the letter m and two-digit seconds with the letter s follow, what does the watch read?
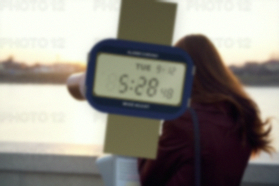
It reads 5h28
